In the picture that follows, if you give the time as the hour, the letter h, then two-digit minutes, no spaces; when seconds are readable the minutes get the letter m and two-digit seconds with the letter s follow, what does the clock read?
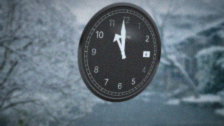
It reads 10h59
